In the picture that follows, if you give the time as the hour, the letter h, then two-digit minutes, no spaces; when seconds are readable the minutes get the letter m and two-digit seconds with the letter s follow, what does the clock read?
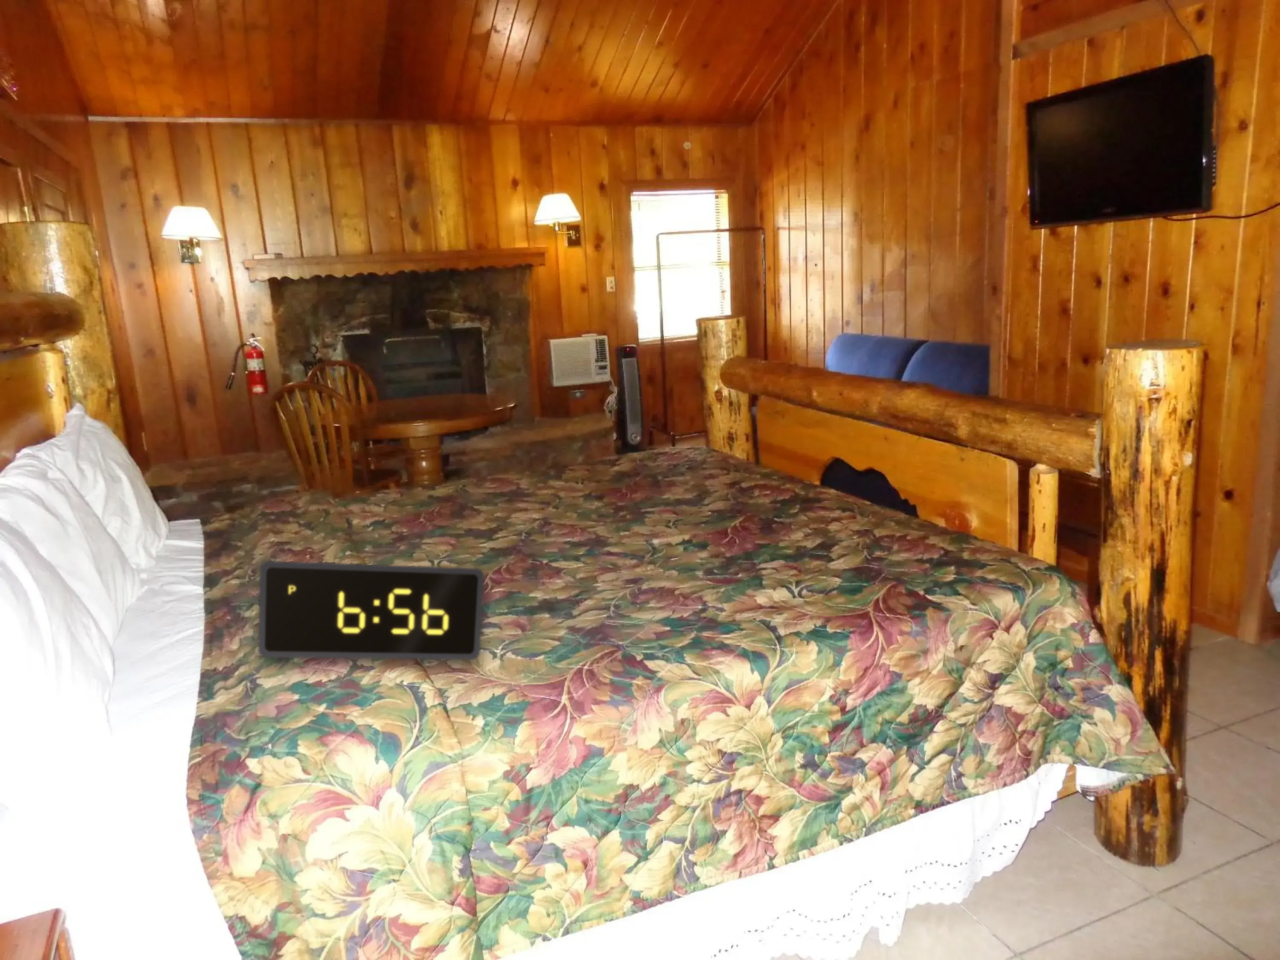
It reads 6h56
